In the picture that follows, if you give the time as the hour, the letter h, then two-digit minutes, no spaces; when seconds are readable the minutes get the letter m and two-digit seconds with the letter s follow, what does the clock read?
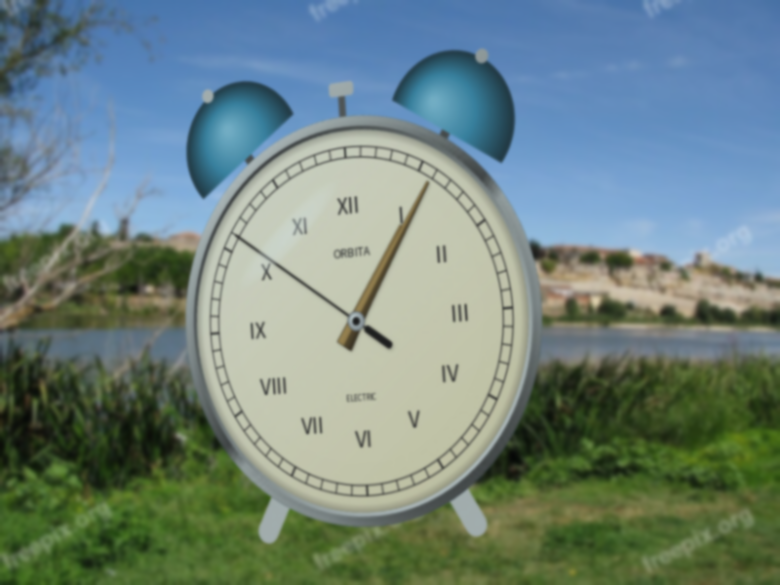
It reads 1h05m51s
